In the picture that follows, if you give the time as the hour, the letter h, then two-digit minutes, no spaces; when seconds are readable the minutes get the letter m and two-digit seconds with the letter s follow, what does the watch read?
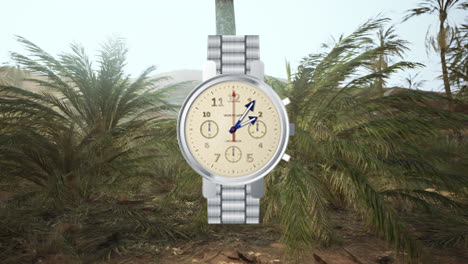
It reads 2h06
